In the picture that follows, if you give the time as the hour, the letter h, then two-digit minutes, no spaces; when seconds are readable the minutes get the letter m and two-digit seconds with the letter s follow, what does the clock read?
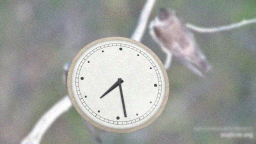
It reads 7h28
